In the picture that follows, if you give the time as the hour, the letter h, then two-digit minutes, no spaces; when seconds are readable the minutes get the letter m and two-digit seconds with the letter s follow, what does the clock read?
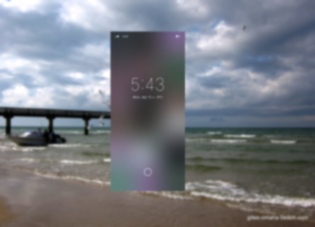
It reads 5h43
